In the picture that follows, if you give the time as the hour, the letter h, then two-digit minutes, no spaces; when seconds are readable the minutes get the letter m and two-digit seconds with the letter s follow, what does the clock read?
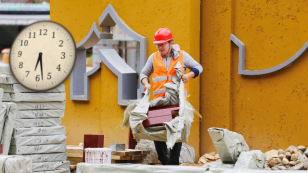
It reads 6h28
